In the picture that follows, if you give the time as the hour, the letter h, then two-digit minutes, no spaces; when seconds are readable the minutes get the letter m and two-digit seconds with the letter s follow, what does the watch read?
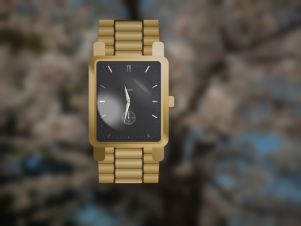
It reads 11h32
